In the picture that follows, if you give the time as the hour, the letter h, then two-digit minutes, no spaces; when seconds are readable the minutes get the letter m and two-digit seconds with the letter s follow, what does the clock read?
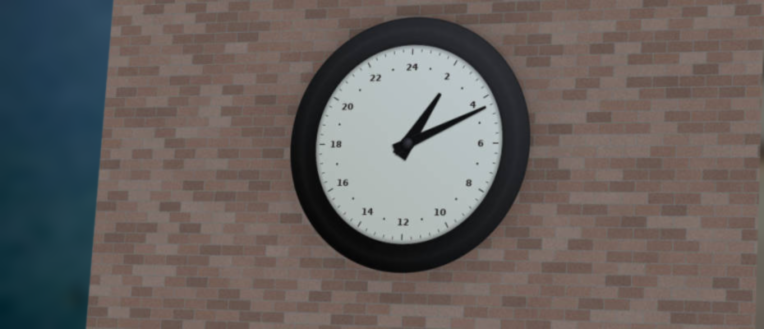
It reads 2h11
